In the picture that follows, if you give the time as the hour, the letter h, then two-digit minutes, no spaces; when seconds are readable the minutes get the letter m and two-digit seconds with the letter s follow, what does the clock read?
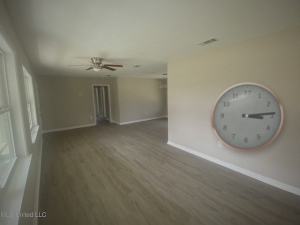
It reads 3h14
